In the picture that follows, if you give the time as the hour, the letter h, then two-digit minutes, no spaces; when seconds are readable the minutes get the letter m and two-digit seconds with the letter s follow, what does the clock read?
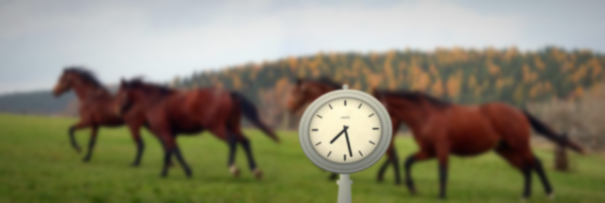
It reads 7h28
